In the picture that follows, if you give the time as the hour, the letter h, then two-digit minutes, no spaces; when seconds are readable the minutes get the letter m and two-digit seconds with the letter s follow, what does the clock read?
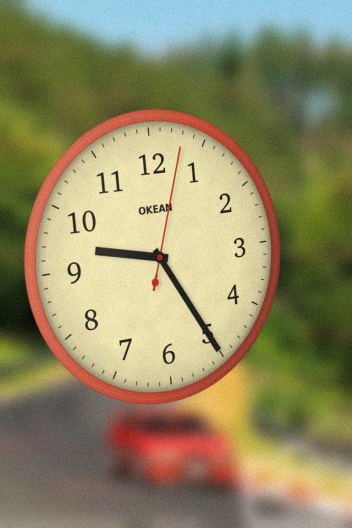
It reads 9h25m03s
